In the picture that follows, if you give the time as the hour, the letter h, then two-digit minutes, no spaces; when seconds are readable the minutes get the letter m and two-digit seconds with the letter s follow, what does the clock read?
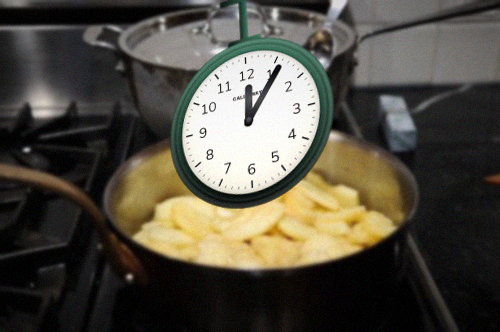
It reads 12h06
